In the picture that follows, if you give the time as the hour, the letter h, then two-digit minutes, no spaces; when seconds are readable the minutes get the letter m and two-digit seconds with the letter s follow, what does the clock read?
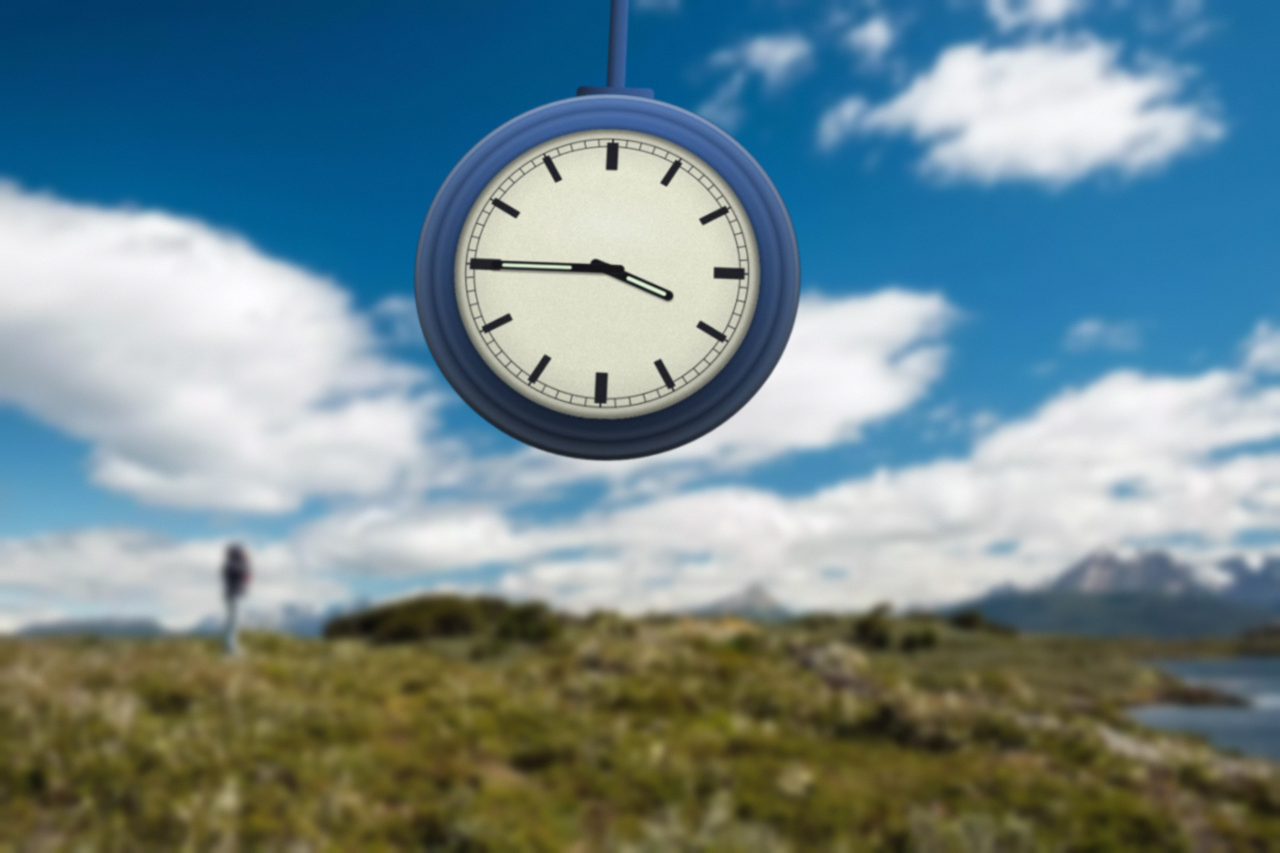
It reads 3h45
